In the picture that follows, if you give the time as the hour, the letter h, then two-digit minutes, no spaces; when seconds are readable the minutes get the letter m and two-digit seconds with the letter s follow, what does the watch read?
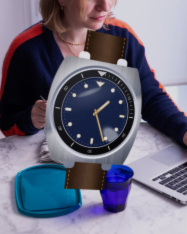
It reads 1h26
